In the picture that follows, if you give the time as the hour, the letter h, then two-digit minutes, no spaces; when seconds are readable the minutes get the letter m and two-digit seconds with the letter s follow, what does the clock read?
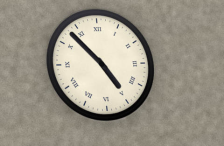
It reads 4h53
